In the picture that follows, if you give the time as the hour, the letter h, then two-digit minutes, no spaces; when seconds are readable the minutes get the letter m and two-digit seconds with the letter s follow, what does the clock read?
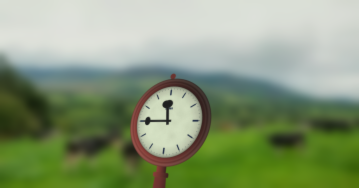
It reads 11h45
